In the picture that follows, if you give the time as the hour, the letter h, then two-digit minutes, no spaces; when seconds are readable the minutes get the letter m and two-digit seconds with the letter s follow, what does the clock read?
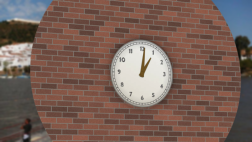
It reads 1h01
